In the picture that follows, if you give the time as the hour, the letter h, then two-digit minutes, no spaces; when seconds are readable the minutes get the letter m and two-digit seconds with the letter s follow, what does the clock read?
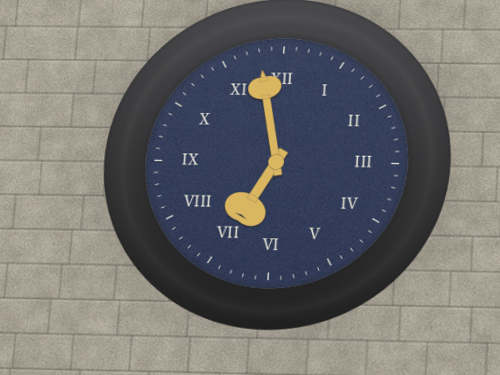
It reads 6h58
